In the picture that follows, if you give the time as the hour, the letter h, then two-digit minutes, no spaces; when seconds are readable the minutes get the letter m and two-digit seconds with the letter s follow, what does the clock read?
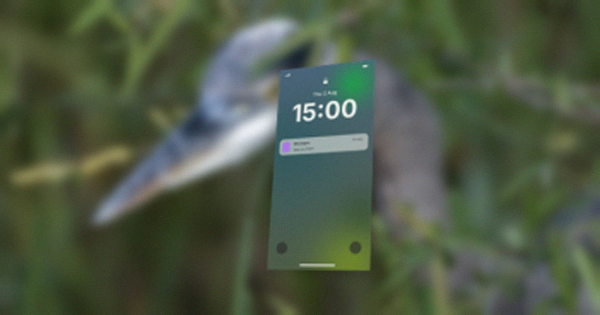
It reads 15h00
